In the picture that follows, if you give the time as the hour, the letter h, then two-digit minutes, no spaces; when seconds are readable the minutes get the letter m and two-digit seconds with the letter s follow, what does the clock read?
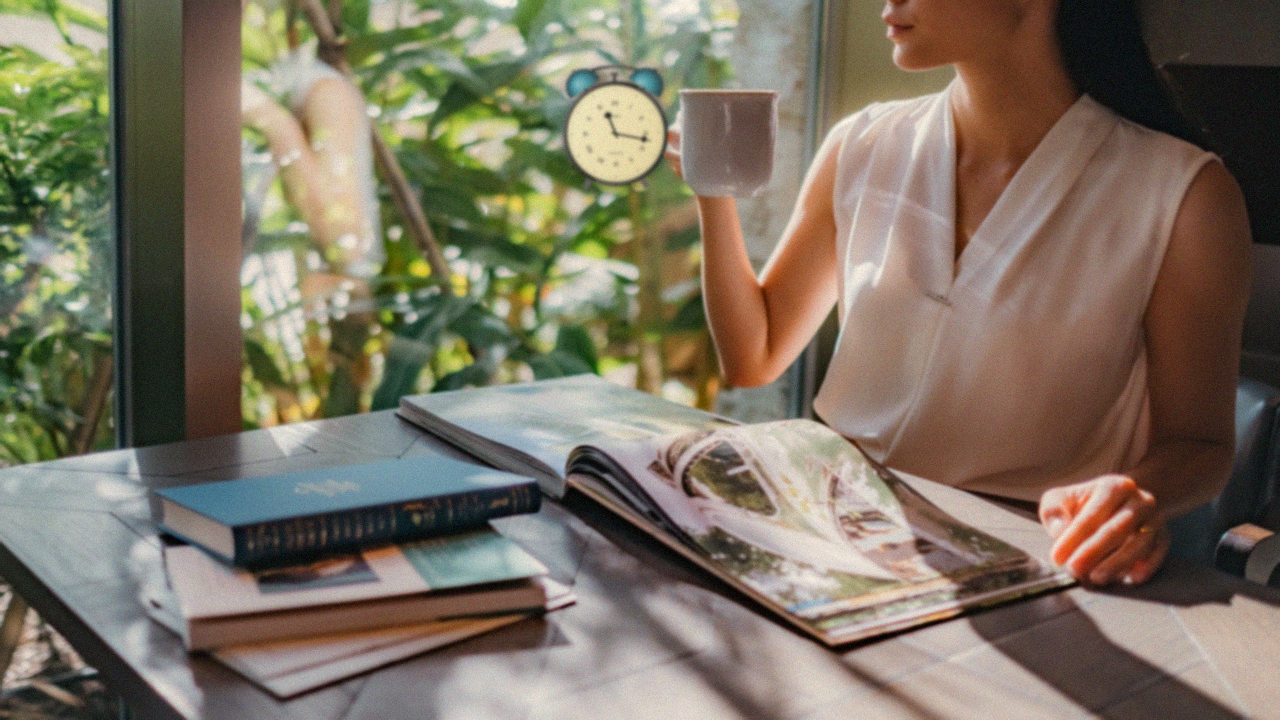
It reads 11h17
